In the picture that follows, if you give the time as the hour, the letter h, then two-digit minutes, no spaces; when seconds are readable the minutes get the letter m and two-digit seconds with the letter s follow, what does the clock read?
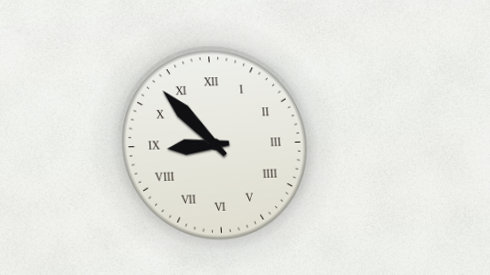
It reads 8h53
